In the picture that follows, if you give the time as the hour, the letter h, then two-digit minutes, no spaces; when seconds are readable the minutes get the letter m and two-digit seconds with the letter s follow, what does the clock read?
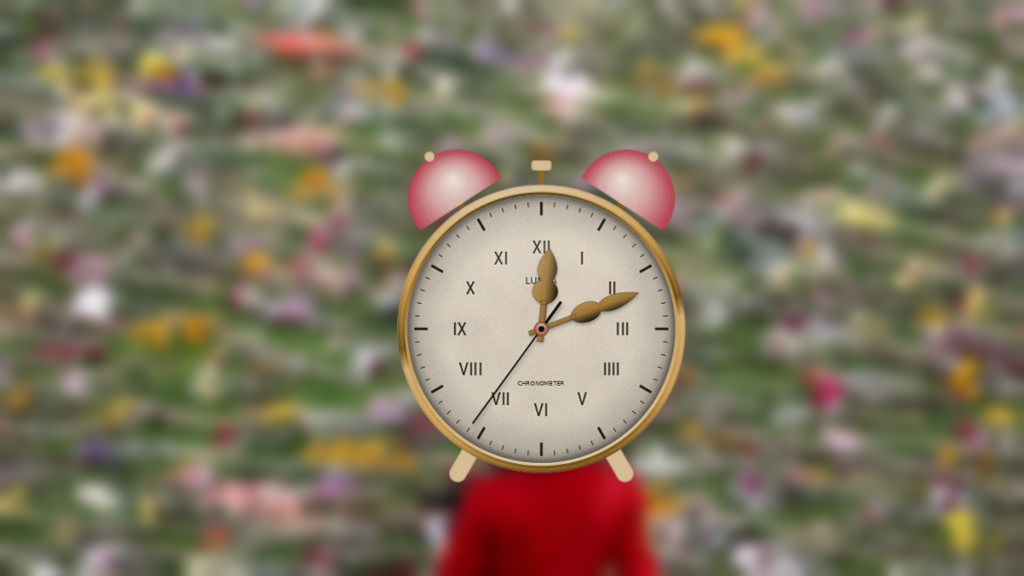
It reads 12h11m36s
